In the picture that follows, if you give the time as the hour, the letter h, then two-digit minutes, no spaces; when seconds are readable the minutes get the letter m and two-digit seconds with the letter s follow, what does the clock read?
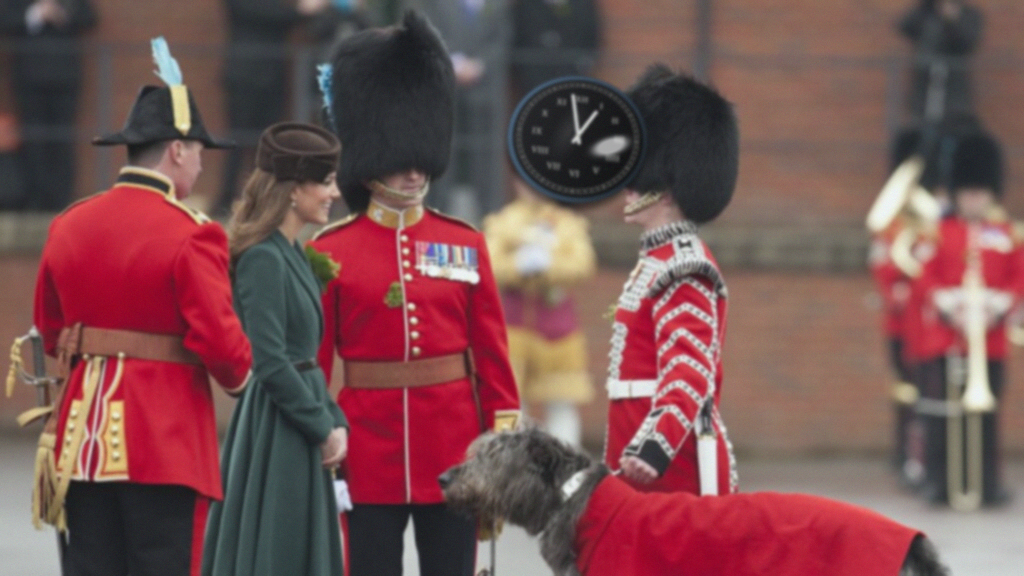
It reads 12h58
